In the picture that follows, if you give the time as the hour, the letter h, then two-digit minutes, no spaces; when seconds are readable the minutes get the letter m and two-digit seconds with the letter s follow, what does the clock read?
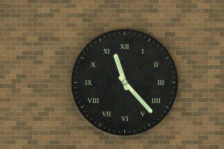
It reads 11h23
